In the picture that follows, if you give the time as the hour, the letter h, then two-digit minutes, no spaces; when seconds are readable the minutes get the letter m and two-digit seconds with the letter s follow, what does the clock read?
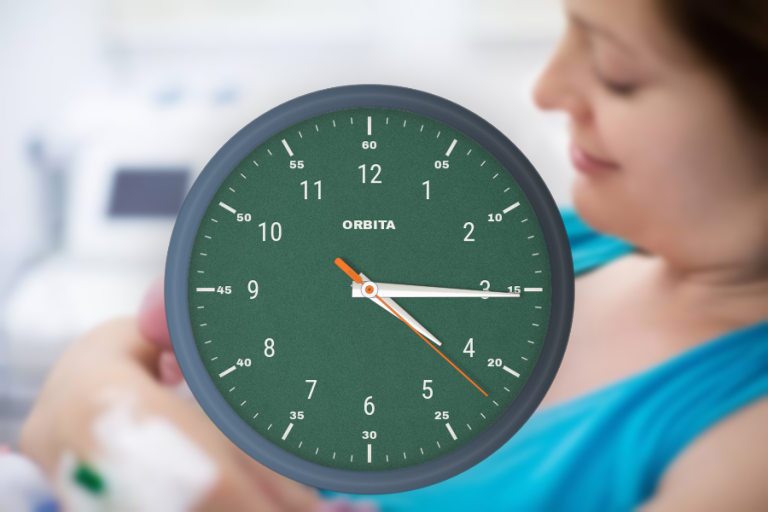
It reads 4h15m22s
